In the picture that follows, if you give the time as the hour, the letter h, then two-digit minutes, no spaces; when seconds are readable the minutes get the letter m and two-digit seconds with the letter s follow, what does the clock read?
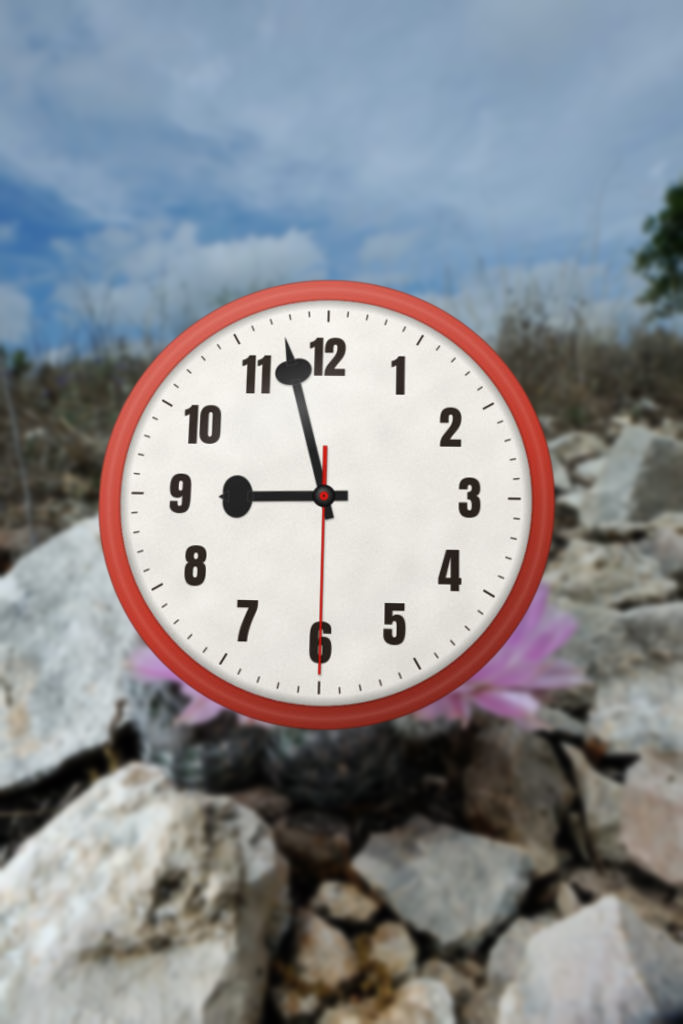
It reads 8h57m30s
